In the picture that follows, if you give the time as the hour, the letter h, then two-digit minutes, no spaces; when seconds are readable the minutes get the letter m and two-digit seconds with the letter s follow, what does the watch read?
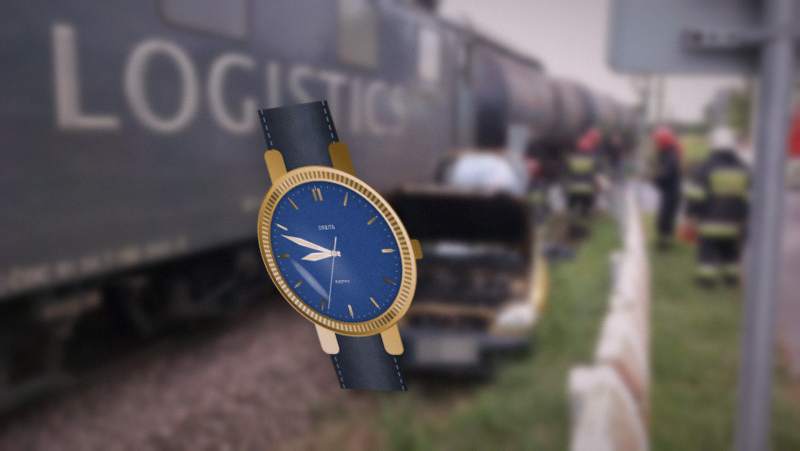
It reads 8h48m34s
